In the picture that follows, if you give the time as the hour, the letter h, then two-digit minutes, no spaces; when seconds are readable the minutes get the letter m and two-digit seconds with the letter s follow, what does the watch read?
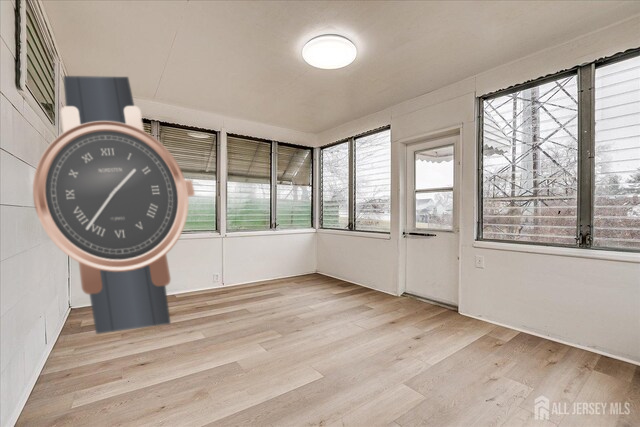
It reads 1h37
